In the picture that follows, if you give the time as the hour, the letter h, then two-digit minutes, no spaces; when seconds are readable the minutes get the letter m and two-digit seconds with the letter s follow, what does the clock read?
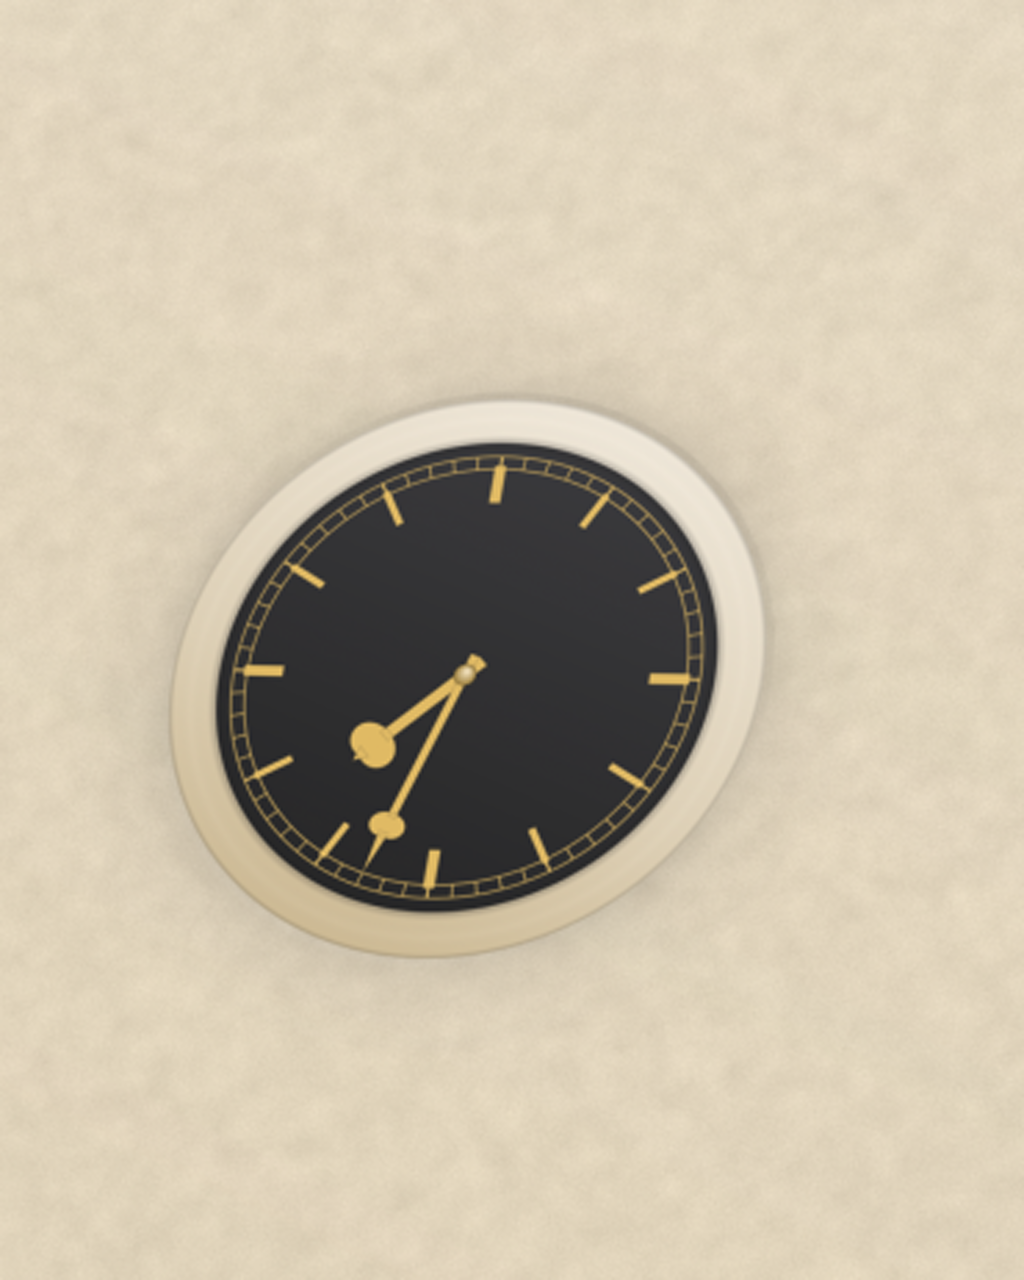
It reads 7h33
